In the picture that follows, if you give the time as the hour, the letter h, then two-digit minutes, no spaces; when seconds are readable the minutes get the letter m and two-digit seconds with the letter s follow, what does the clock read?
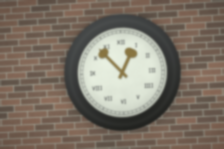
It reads 12h53
